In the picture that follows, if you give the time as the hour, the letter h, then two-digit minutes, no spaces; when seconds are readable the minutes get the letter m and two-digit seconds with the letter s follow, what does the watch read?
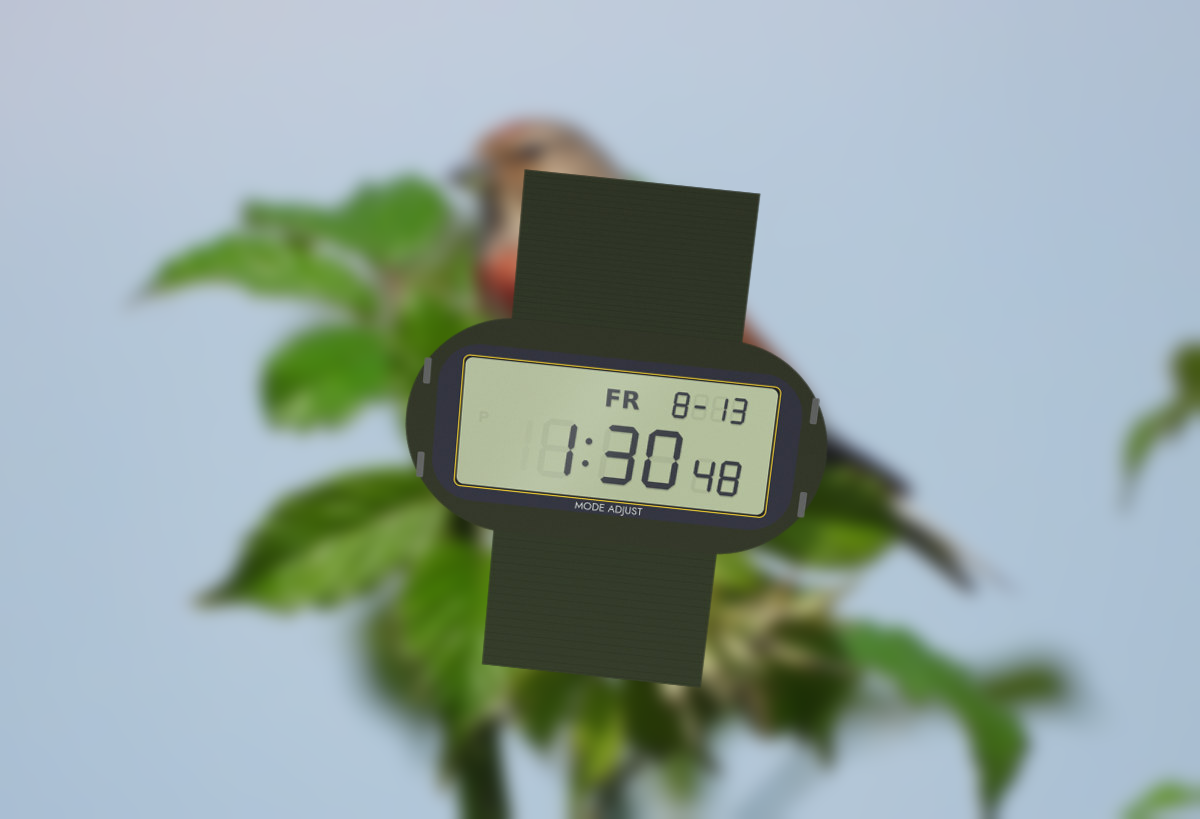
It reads 1h30m48s
